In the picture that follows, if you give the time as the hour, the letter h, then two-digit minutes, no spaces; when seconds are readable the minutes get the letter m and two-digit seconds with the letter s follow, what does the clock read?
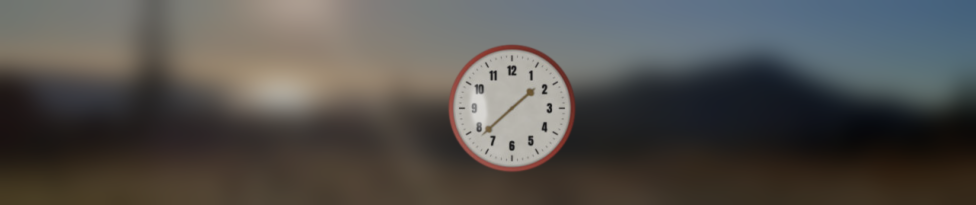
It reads 1h38
